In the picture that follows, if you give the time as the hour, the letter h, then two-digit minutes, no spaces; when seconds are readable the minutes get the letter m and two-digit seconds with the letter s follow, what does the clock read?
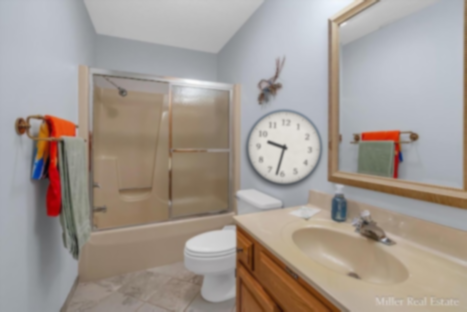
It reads 9h32
